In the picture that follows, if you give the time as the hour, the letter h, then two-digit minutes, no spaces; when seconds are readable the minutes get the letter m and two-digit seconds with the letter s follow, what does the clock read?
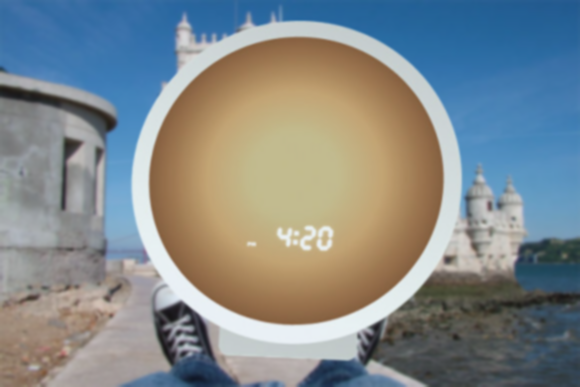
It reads 4h20
